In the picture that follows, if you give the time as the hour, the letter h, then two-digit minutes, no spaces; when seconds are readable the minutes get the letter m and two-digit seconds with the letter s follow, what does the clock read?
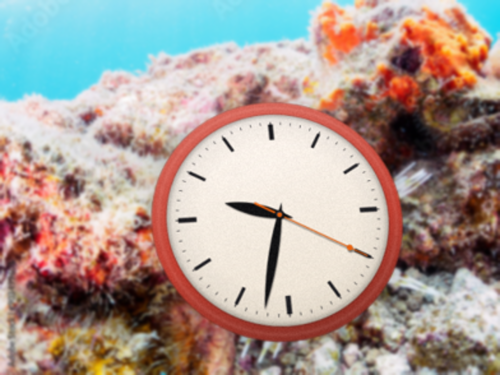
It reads 9h32m20s
